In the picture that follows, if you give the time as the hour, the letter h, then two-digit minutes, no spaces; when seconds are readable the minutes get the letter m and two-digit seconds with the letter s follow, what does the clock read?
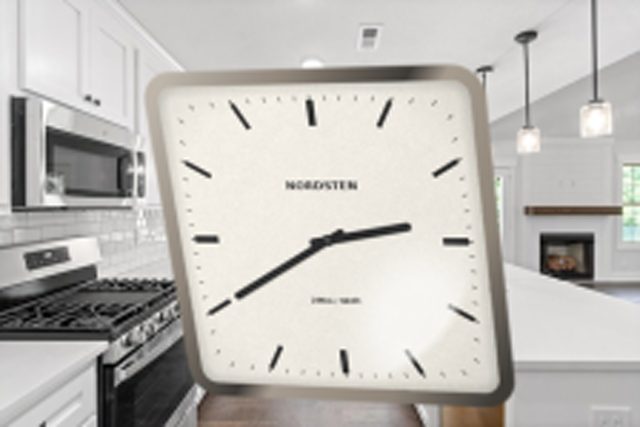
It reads 2h40
